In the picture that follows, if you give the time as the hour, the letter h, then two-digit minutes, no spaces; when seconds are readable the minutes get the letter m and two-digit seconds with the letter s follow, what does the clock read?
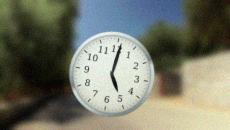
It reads 5h01
